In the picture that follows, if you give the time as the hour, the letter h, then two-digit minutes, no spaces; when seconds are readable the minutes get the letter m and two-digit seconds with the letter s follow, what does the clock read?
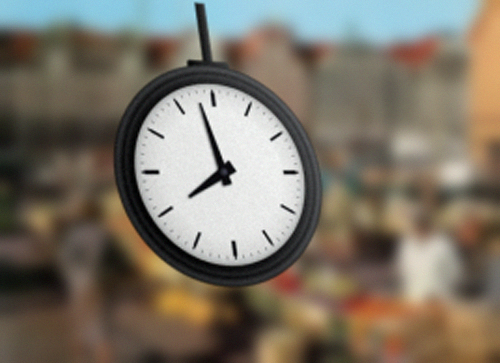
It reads 7h58
